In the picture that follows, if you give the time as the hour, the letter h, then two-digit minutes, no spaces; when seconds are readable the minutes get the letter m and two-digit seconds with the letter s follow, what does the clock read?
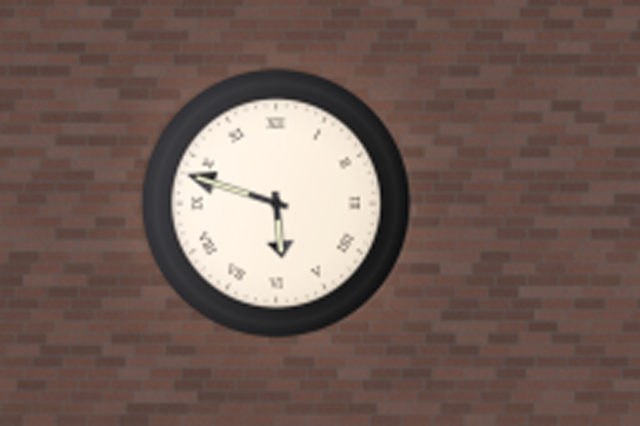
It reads 5h48
